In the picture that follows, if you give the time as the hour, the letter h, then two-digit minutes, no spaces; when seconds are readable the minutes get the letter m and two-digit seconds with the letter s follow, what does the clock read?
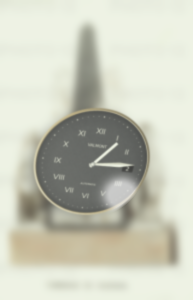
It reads 1h14
